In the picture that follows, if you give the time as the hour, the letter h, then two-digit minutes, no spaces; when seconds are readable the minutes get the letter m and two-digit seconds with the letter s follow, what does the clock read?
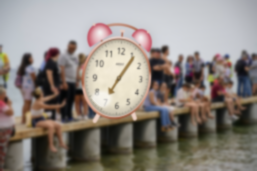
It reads 7h06
